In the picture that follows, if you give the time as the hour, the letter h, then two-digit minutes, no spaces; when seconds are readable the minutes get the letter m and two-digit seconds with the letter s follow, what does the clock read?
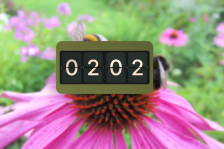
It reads 2h02
